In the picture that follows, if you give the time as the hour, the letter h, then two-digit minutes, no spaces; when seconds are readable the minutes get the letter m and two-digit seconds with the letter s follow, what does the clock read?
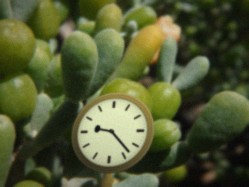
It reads 9h23
